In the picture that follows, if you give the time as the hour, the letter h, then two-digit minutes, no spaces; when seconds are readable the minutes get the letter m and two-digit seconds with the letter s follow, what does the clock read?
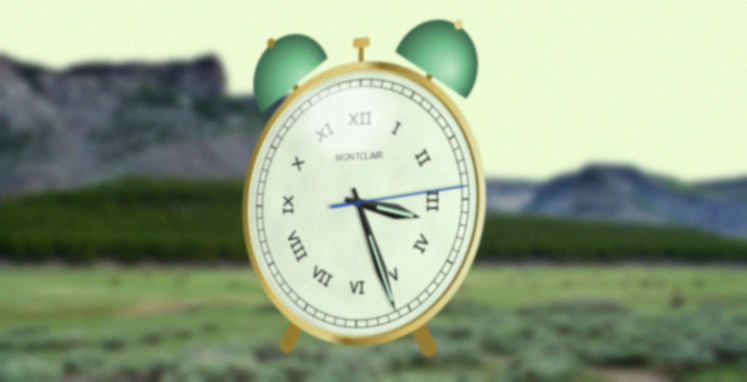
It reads 3h26m14s
